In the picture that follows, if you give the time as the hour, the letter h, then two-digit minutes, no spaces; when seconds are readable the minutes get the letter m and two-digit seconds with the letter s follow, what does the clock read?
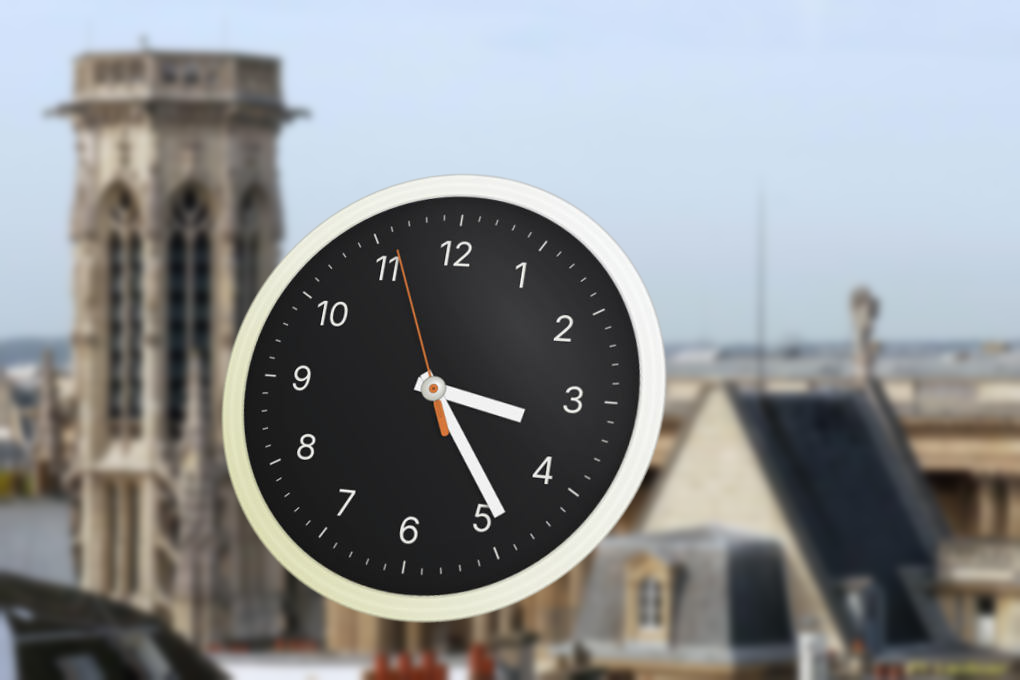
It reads 3h23m56s
